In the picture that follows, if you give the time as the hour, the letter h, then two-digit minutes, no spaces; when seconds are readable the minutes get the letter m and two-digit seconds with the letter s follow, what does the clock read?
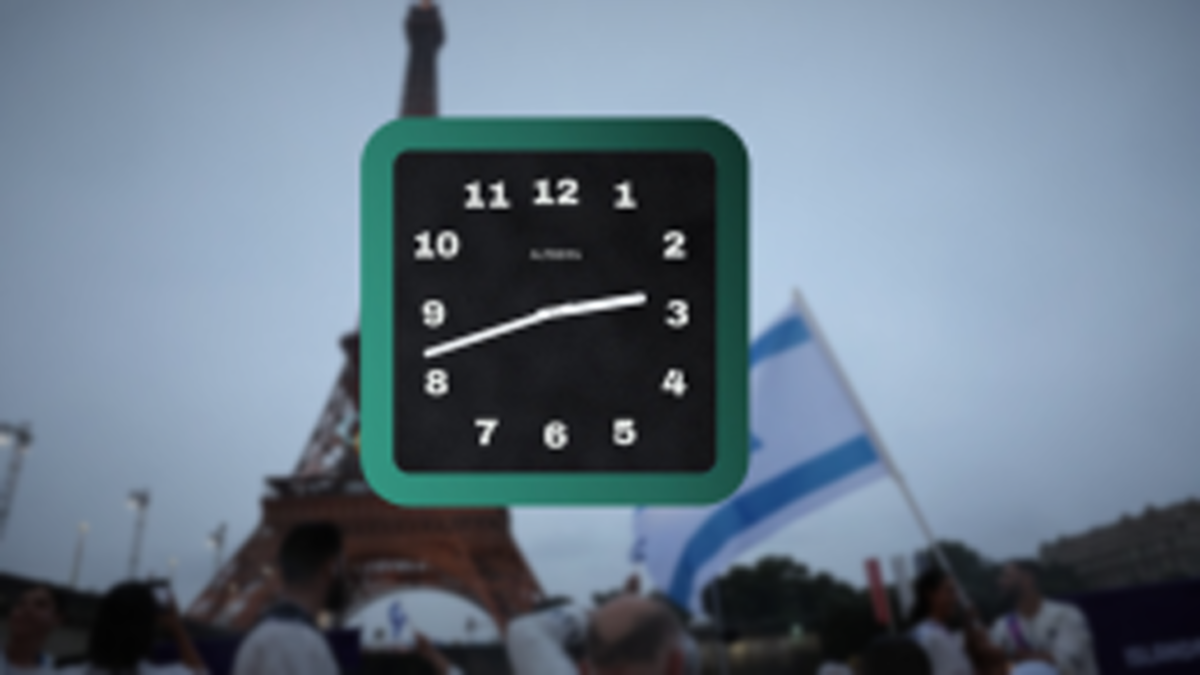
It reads 2h42
